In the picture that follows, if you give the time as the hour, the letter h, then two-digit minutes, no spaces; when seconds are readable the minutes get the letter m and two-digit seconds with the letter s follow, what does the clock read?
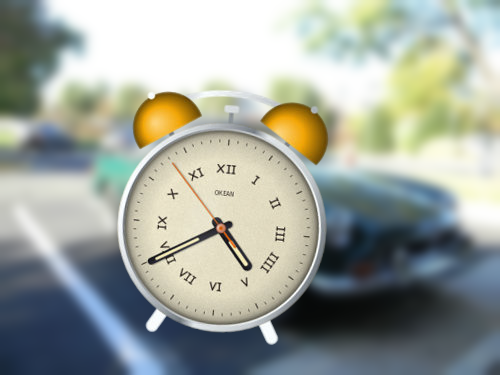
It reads 4h39m53s
